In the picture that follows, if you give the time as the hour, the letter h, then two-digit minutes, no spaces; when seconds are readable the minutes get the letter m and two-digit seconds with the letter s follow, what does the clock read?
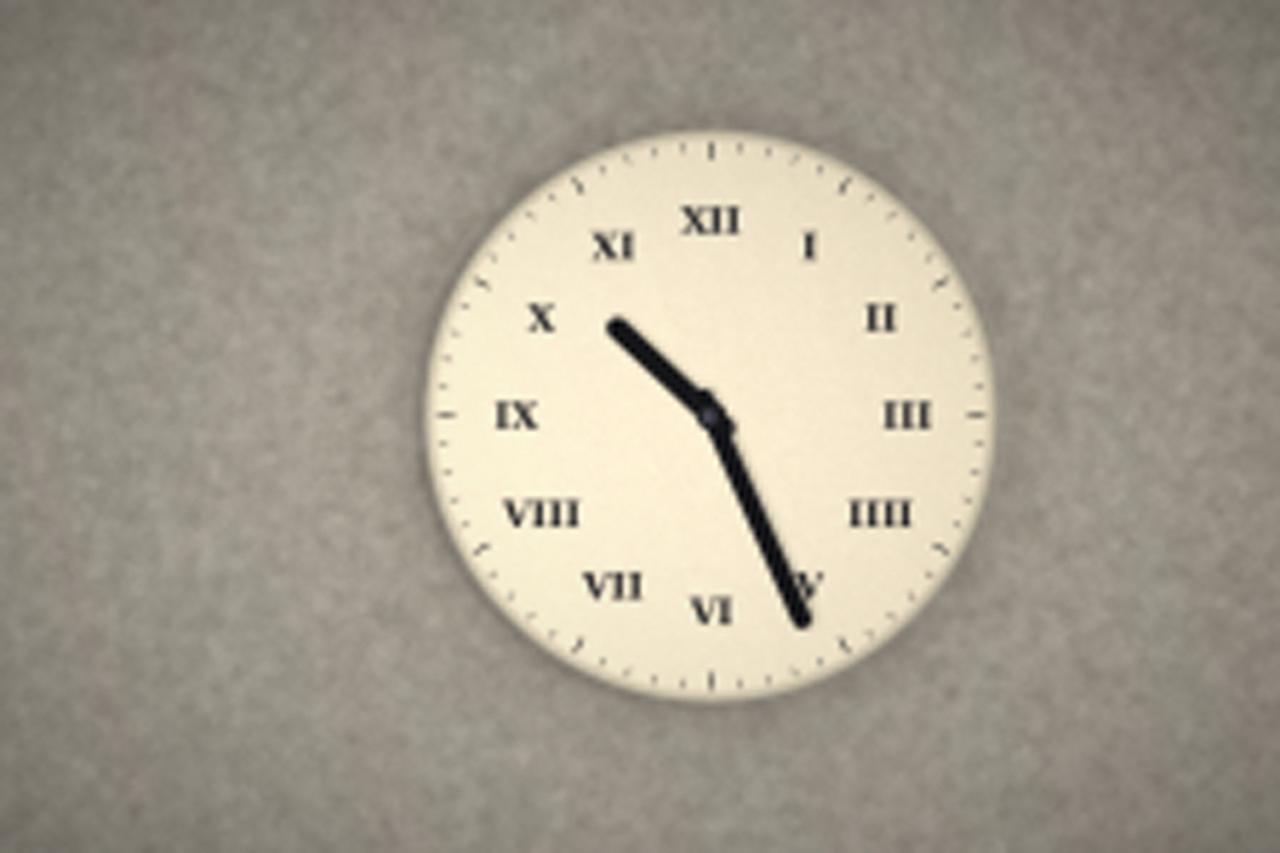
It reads 10h26
